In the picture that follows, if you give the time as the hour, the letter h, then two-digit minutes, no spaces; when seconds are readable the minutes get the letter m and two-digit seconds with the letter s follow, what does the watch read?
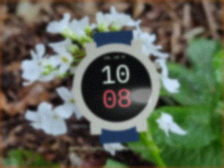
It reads 10h08
